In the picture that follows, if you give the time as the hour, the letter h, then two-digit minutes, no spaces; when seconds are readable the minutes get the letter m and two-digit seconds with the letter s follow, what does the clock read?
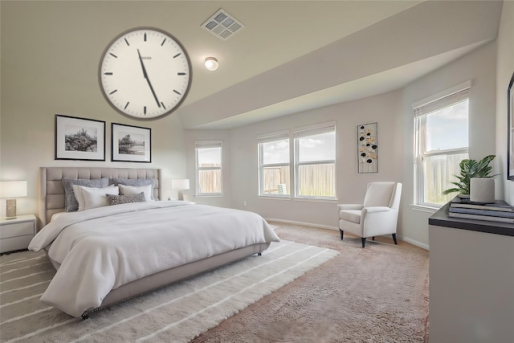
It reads 11h26
